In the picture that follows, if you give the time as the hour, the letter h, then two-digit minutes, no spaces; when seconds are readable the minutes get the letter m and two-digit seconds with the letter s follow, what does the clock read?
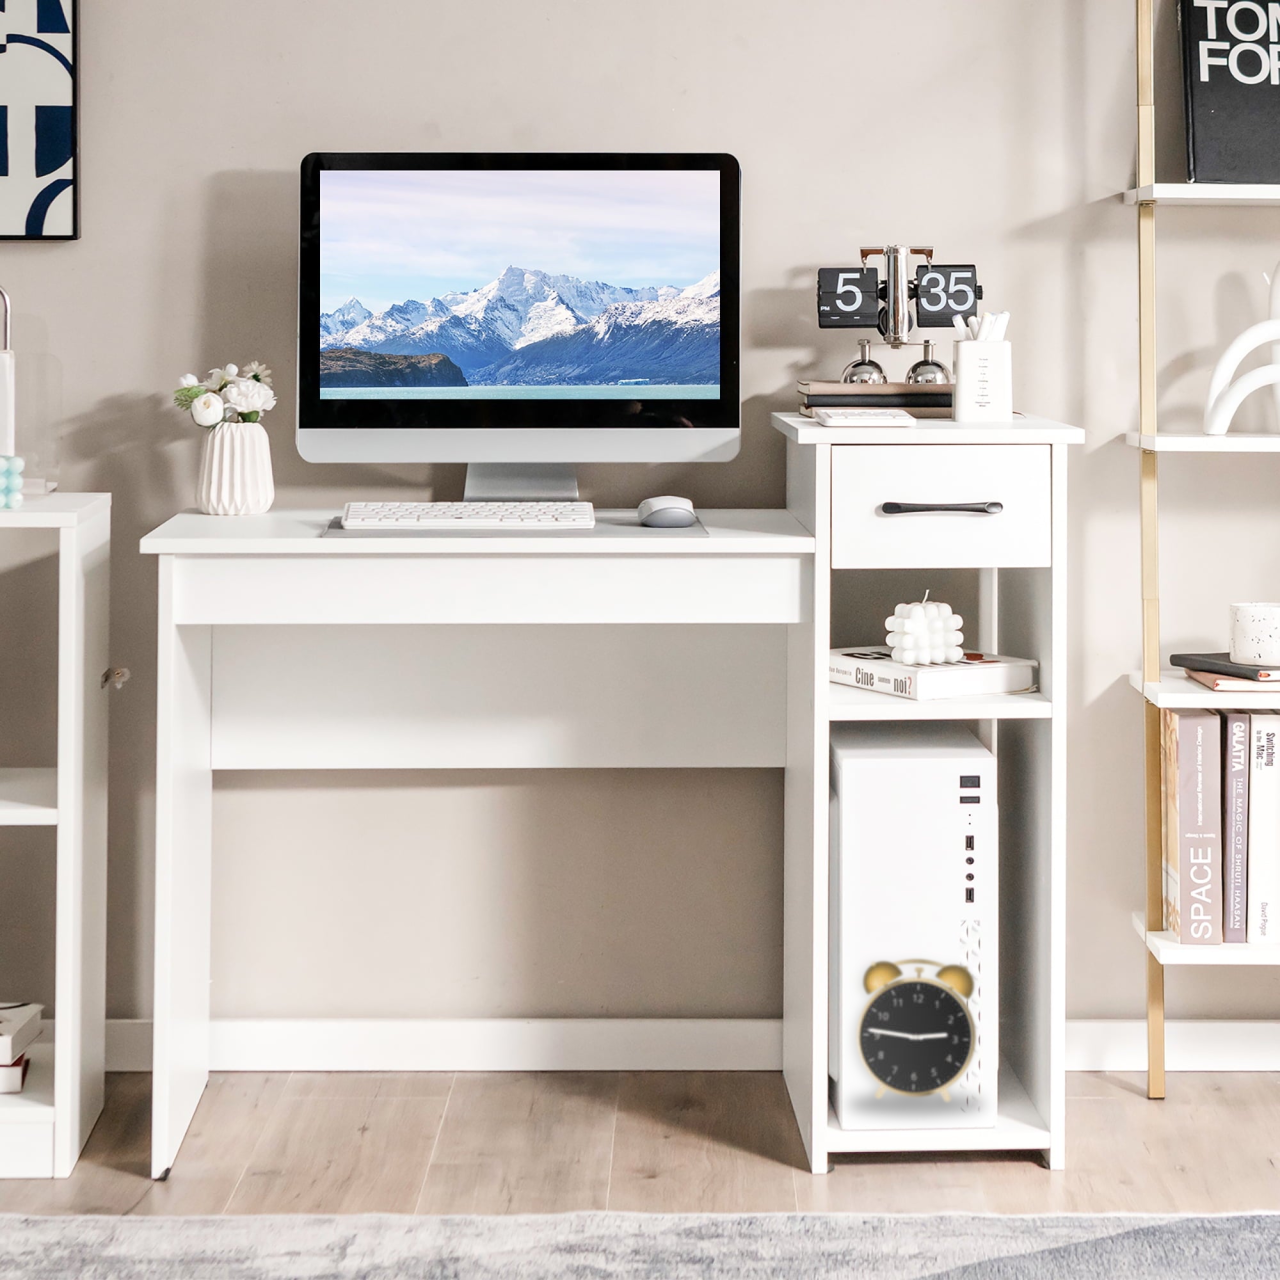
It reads 2h46
